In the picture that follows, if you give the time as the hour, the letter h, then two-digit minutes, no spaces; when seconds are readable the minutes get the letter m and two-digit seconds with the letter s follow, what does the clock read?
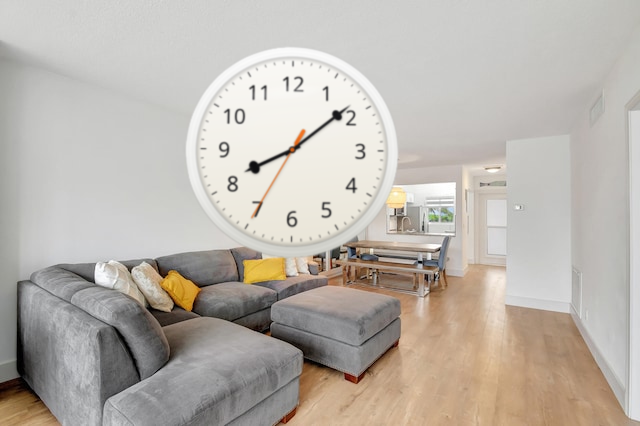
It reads 8h08m35s
